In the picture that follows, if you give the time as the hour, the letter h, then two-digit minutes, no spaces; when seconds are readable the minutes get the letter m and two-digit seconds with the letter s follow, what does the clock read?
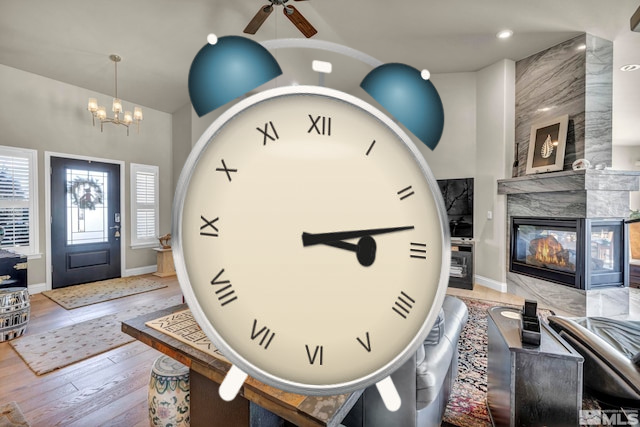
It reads 3h13
